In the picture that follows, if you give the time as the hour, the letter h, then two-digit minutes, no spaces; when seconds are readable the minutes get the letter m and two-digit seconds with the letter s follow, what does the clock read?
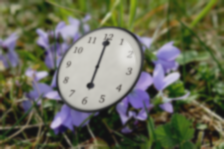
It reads 6h00
